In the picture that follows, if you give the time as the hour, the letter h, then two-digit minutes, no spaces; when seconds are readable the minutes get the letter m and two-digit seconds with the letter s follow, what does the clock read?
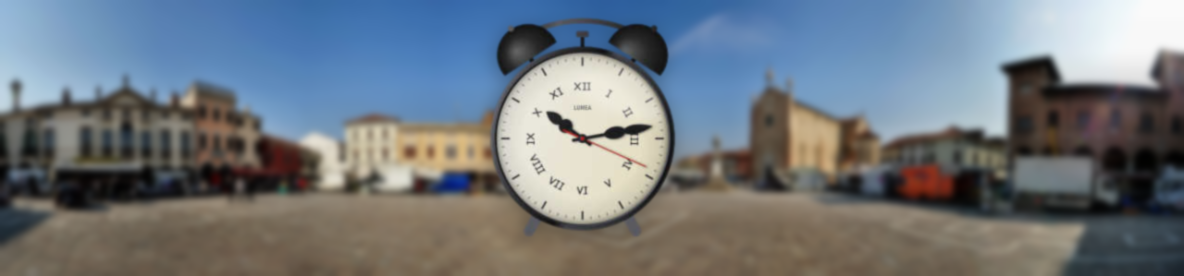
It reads 10h13m19s
